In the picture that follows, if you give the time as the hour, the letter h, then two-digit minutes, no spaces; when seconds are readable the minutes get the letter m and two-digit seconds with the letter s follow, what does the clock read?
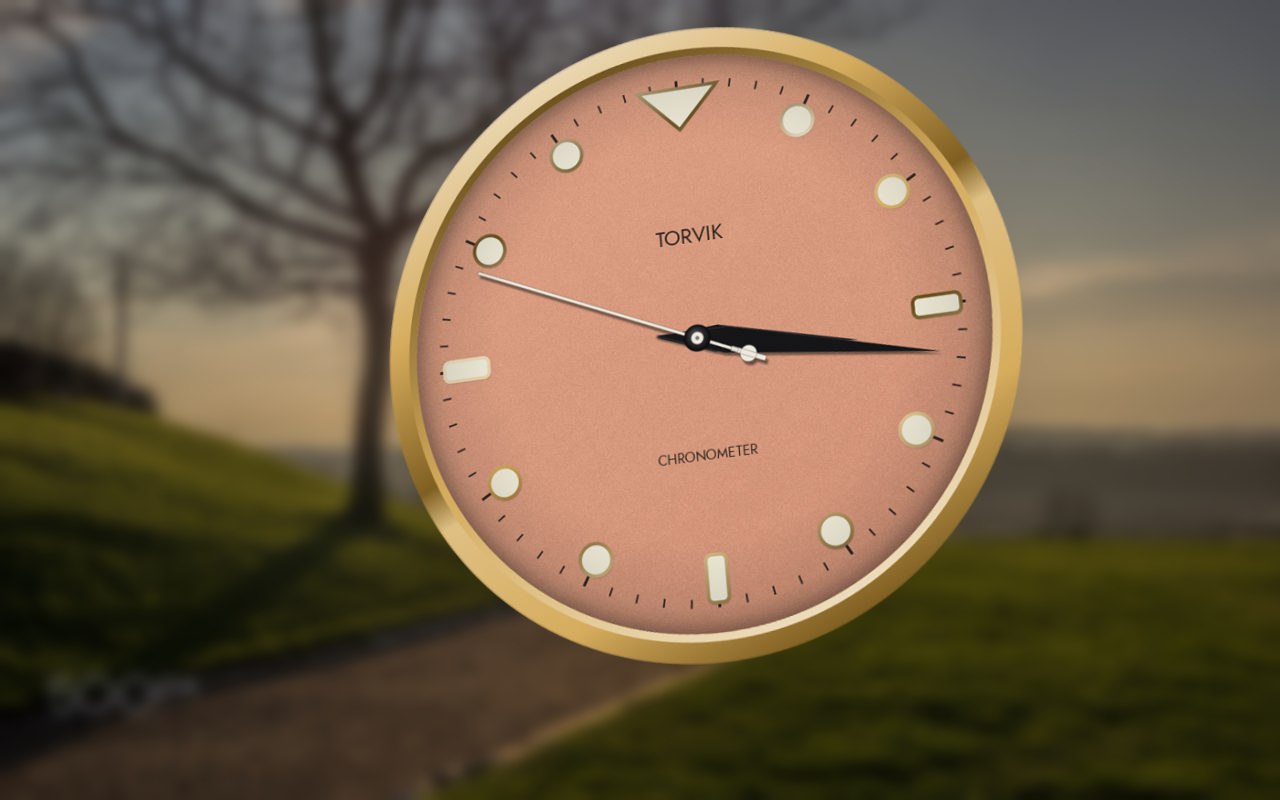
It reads 3h16m49s
